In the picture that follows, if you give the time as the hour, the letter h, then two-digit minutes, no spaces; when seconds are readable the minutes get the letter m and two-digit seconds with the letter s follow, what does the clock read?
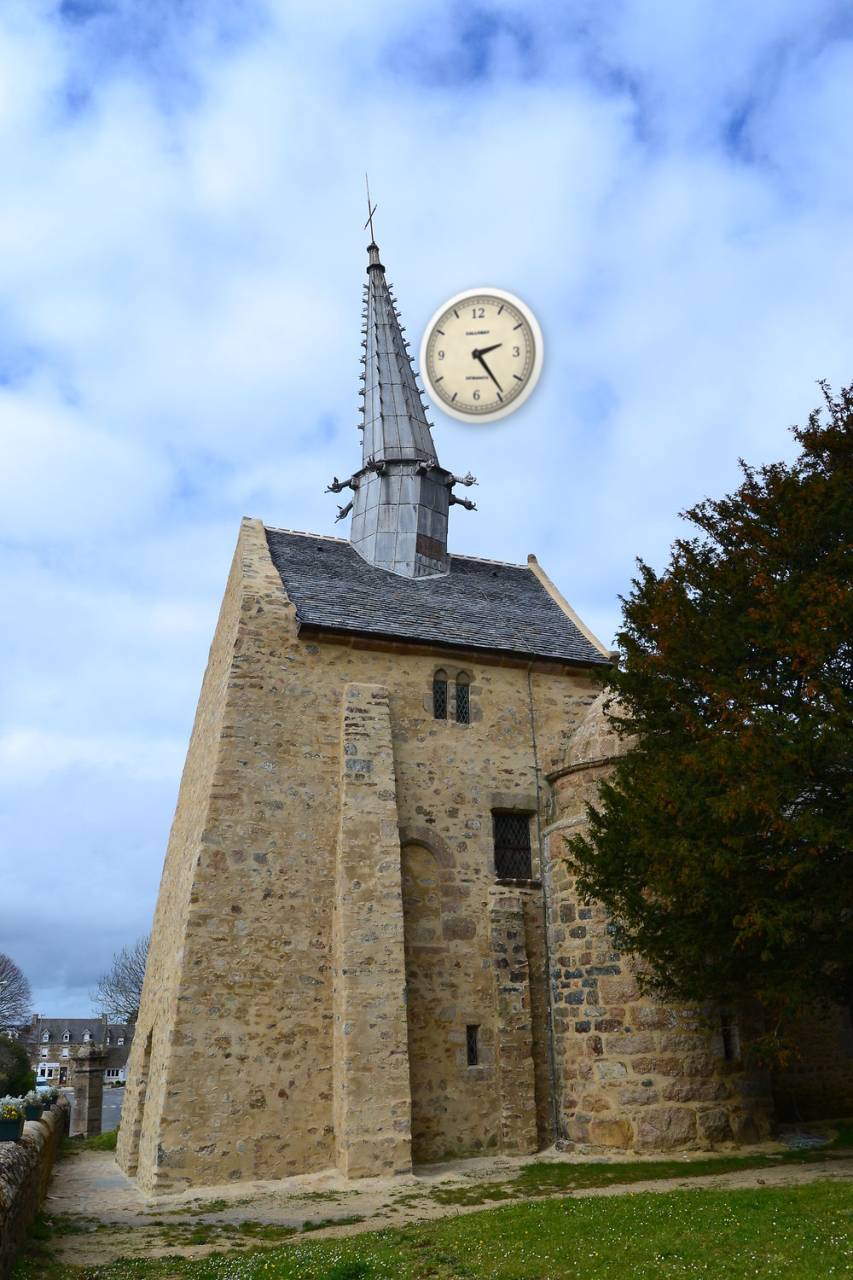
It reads 2h24
